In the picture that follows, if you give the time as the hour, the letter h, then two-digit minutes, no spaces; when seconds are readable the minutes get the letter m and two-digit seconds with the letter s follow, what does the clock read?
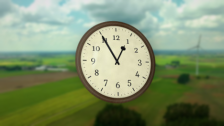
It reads 12h55
